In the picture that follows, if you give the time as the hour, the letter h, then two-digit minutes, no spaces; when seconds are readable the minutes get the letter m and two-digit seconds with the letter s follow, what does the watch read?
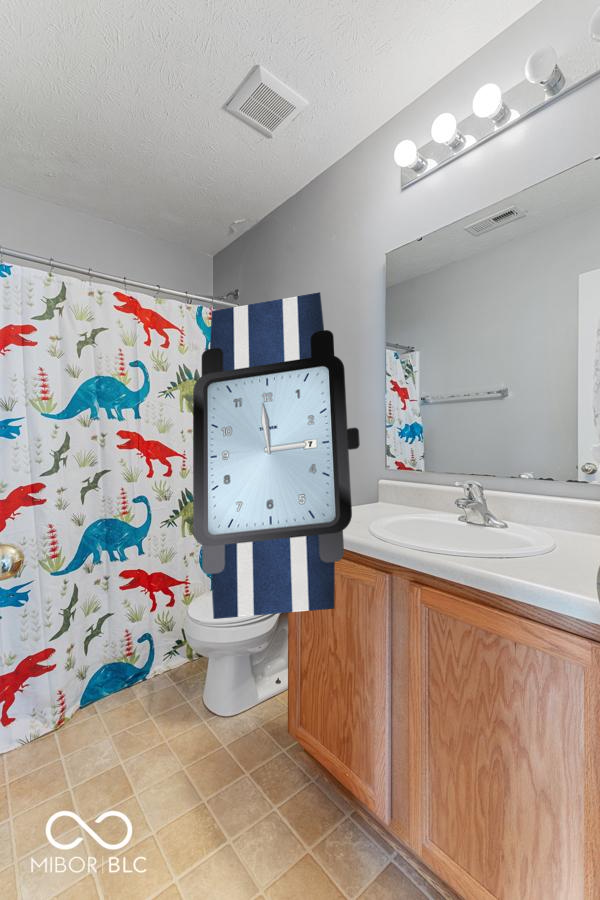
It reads 2h59
